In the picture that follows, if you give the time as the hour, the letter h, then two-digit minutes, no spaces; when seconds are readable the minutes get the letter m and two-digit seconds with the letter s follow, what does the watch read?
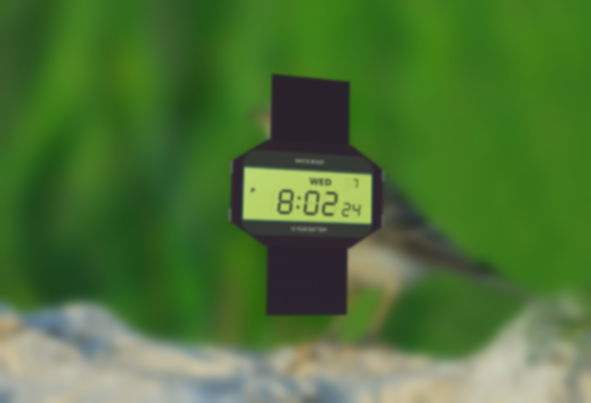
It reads 8h02m24s
